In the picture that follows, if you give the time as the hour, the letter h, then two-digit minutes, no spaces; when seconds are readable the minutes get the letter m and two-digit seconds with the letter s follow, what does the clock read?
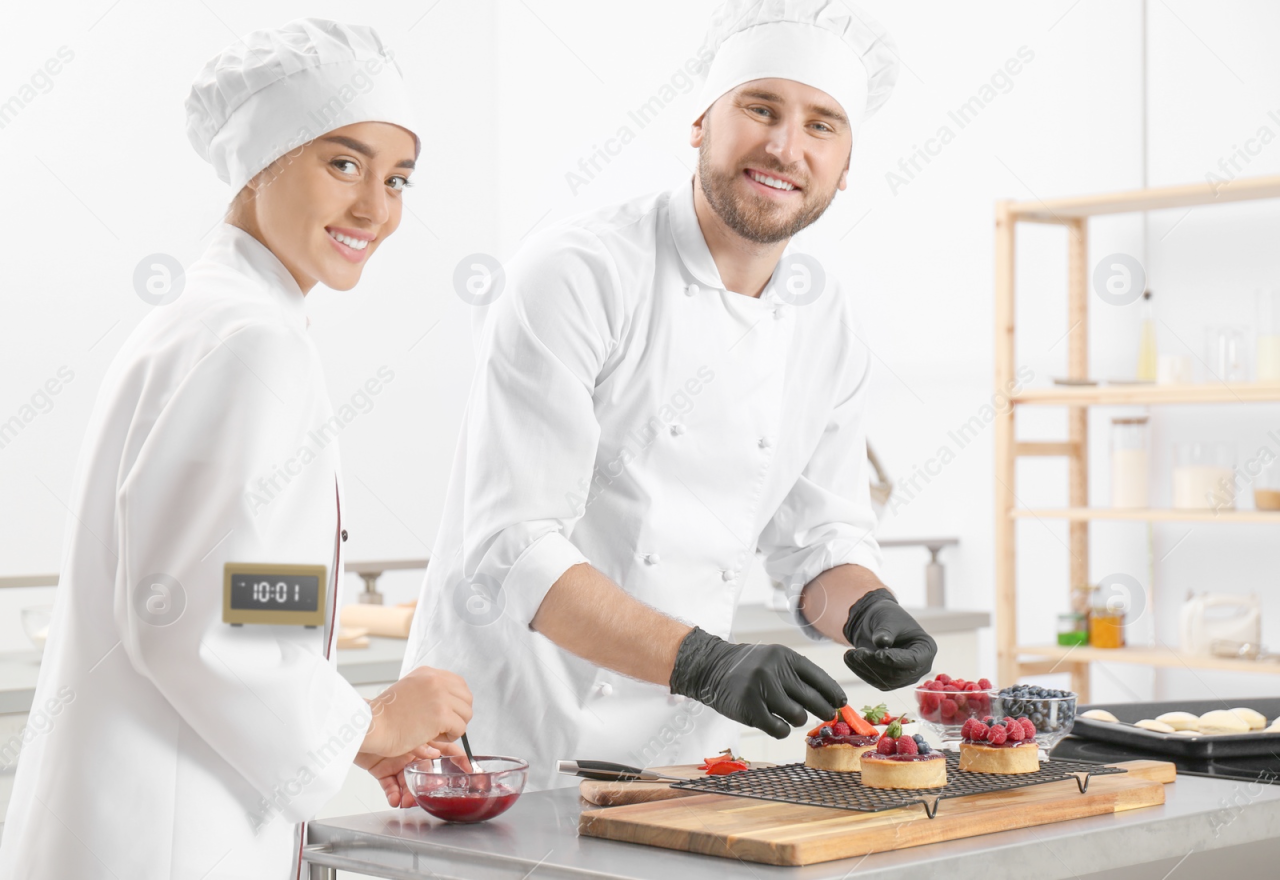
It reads 10h01
